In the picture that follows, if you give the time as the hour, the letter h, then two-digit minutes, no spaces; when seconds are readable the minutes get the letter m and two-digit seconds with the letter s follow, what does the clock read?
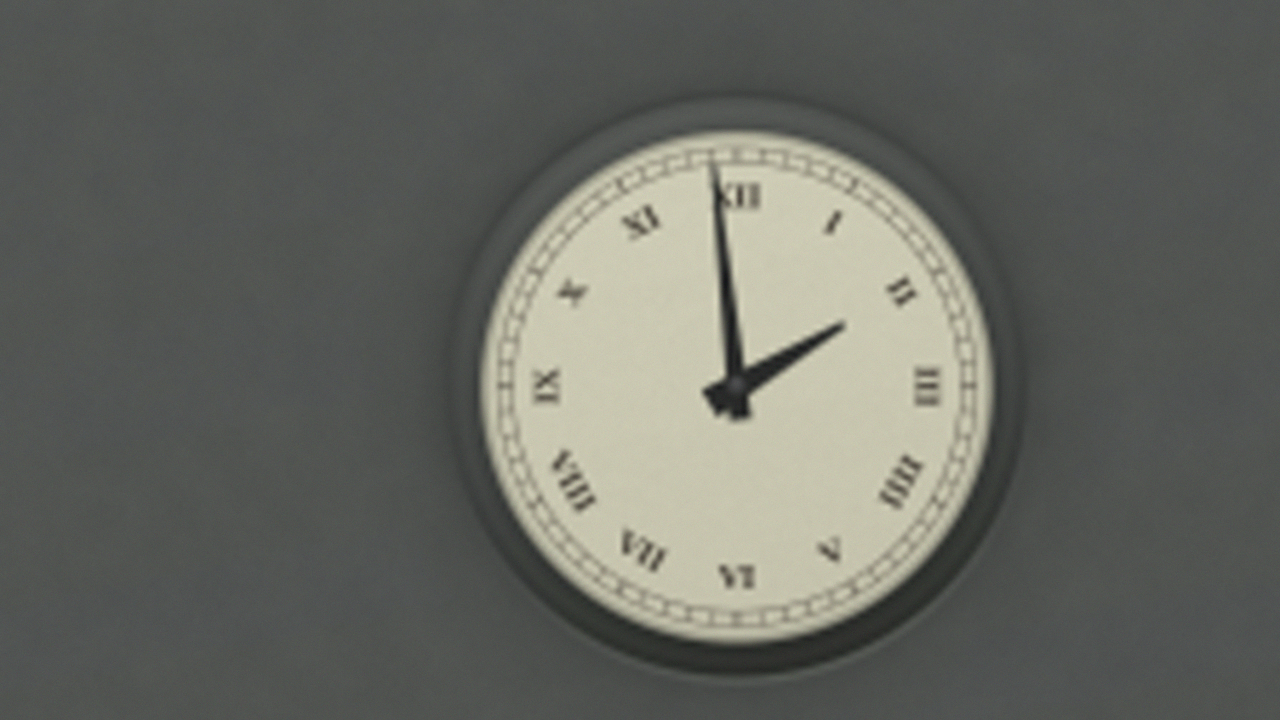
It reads 1h59
